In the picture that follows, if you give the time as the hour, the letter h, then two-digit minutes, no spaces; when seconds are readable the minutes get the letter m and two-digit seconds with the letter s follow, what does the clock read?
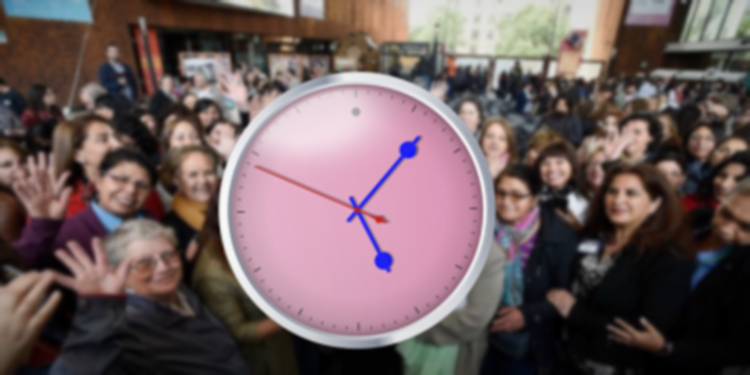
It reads 5h06m49s
